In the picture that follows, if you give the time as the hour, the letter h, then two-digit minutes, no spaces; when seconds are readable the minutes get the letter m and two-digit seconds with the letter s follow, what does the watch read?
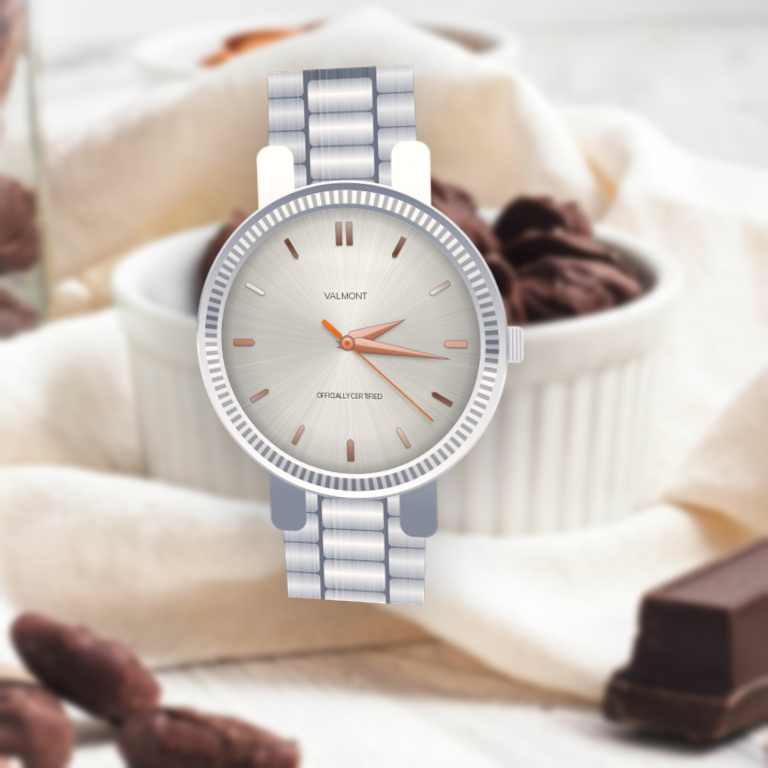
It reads 2h16m22s
